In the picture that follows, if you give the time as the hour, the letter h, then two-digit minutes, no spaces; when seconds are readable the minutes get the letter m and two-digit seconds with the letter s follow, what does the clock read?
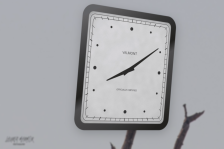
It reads 8h09
